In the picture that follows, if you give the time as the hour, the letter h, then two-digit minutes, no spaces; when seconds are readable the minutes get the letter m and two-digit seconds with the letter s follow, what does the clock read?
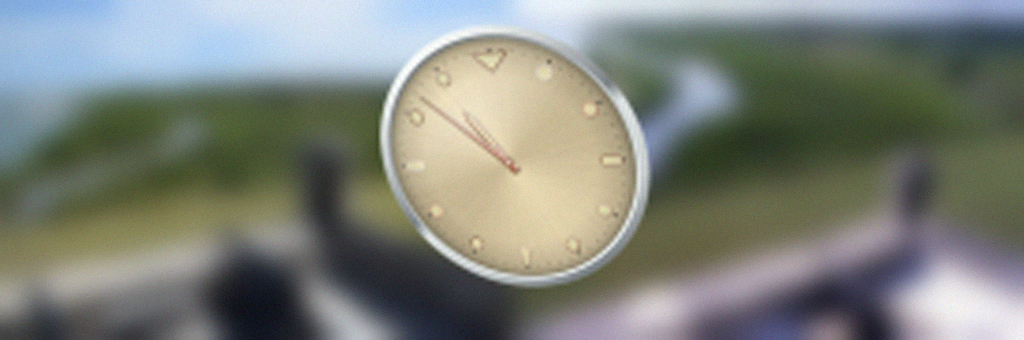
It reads 10h52
